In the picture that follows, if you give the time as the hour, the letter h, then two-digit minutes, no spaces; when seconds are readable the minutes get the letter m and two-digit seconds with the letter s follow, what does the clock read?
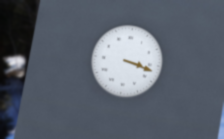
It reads 3h17
